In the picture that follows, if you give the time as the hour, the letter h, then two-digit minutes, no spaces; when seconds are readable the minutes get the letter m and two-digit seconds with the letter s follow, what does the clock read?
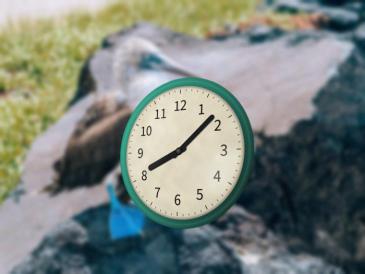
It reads 8h08
